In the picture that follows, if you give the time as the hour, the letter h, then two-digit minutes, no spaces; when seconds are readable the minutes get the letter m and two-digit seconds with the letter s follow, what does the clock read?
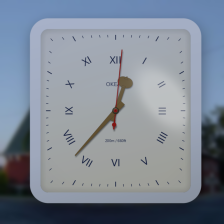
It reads 12h37m01s
